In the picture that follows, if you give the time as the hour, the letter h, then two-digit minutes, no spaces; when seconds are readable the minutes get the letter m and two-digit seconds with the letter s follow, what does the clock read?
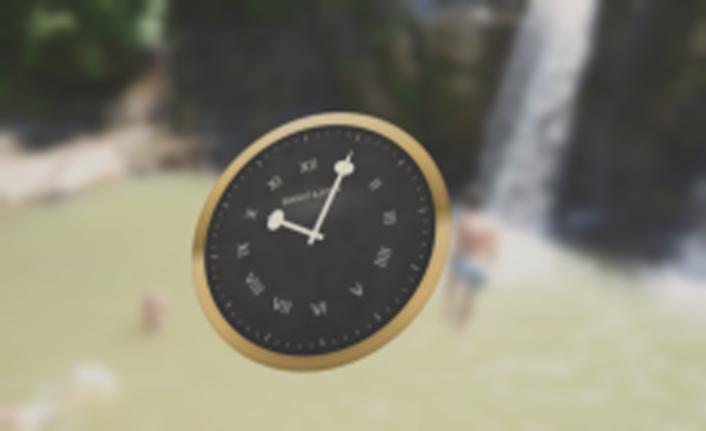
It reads 10h05
